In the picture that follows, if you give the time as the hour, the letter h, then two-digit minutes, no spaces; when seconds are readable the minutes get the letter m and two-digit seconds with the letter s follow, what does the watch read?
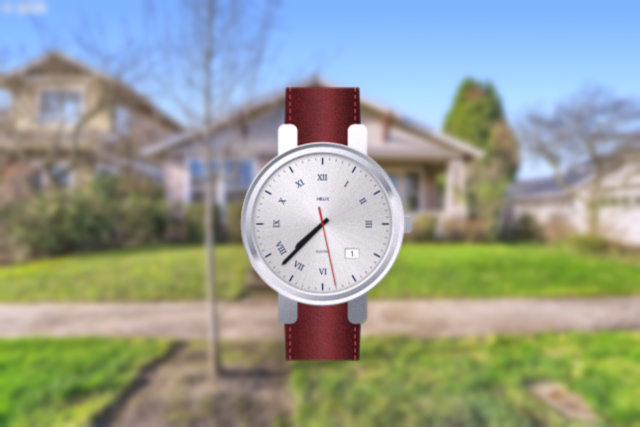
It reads 7h37m28s
